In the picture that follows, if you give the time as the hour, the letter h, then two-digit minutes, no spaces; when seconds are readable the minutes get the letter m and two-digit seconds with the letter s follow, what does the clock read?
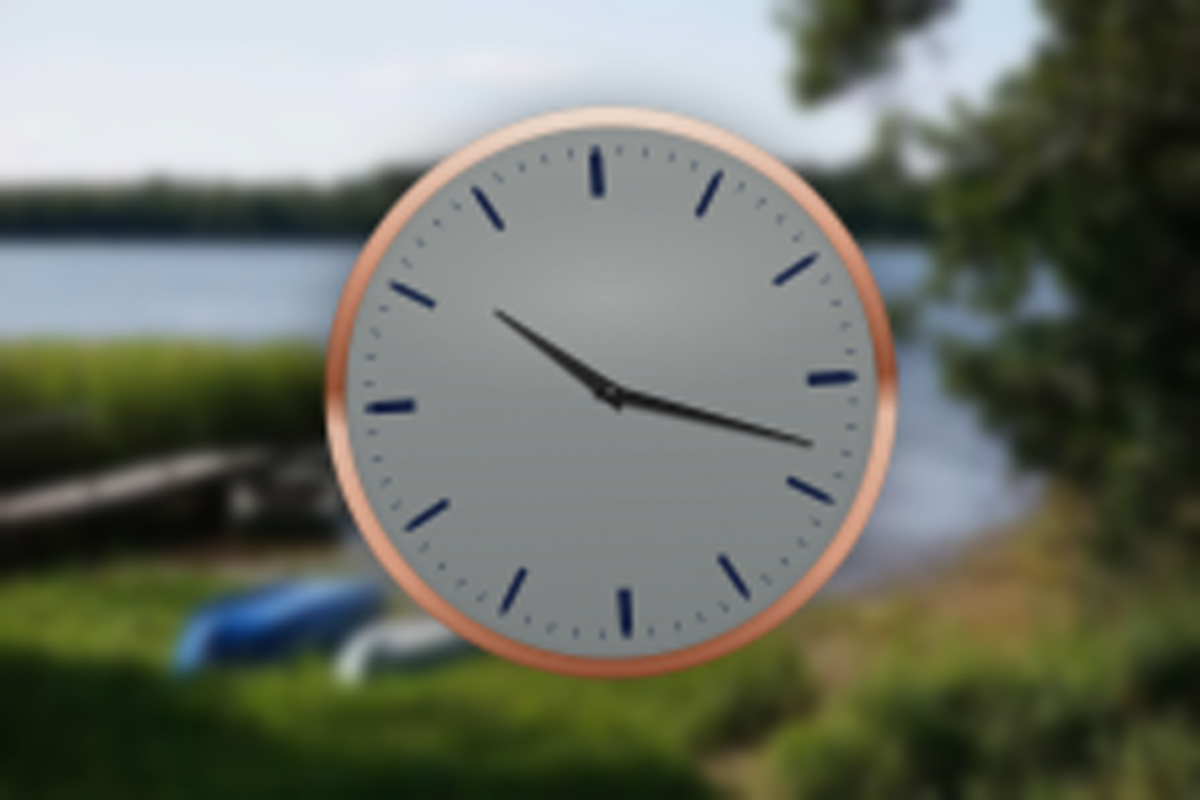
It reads 10h18
